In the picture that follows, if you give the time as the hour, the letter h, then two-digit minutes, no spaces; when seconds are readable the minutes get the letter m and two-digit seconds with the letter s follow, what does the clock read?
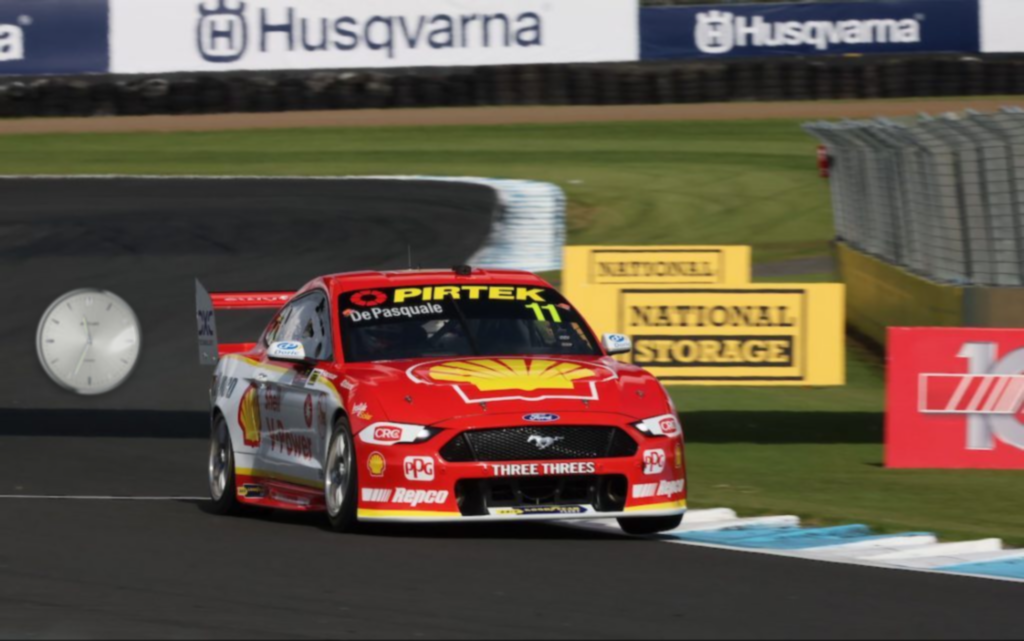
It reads 11h34
